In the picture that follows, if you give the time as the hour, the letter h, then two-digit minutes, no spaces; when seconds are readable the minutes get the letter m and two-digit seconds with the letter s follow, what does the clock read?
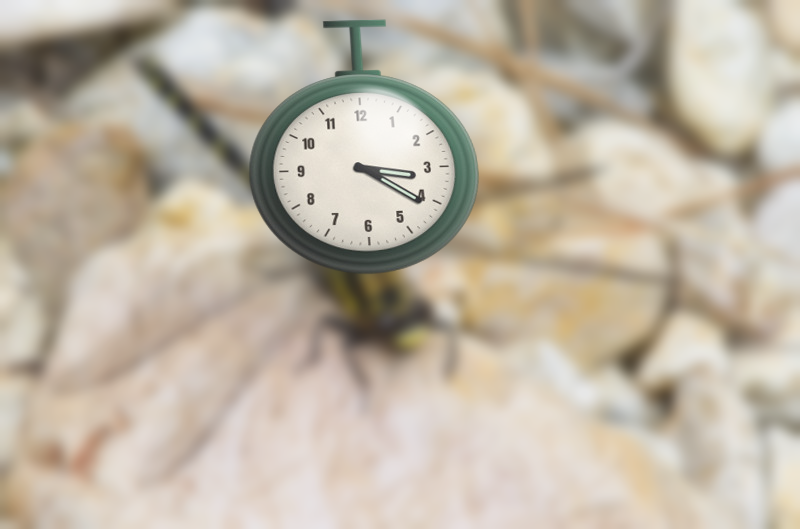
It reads 3h21
